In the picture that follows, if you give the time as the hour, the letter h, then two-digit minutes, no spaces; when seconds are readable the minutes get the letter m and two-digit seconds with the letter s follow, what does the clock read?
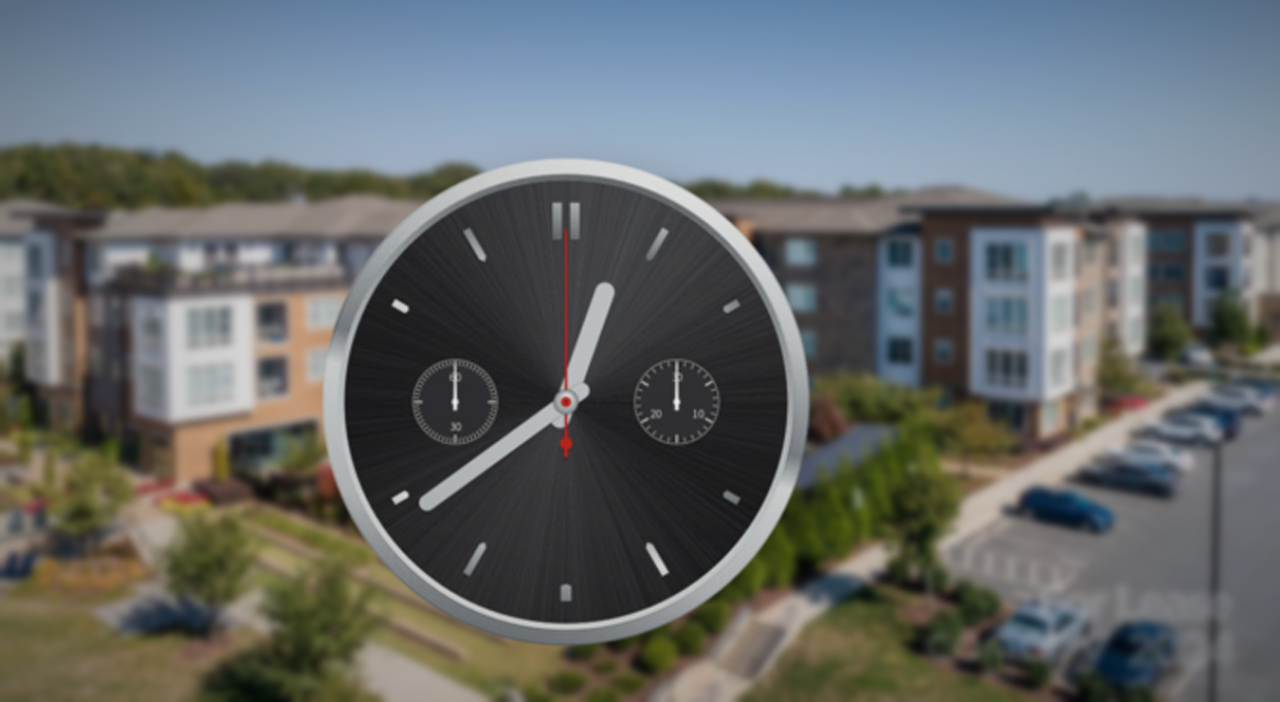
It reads 12h39
